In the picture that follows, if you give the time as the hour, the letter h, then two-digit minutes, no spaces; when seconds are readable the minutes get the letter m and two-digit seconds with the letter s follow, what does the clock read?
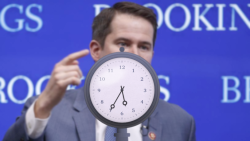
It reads 5h35
